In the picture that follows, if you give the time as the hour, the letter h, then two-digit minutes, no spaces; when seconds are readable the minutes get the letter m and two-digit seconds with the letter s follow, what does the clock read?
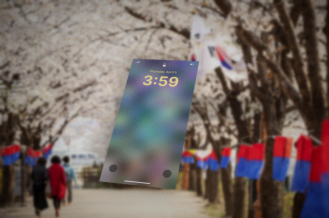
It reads 3h59
